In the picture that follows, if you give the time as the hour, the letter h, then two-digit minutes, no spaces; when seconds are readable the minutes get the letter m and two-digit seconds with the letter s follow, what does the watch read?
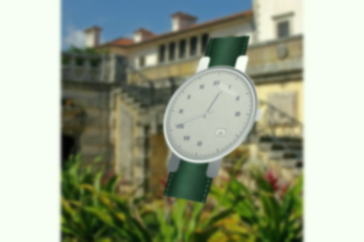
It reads 12h41
